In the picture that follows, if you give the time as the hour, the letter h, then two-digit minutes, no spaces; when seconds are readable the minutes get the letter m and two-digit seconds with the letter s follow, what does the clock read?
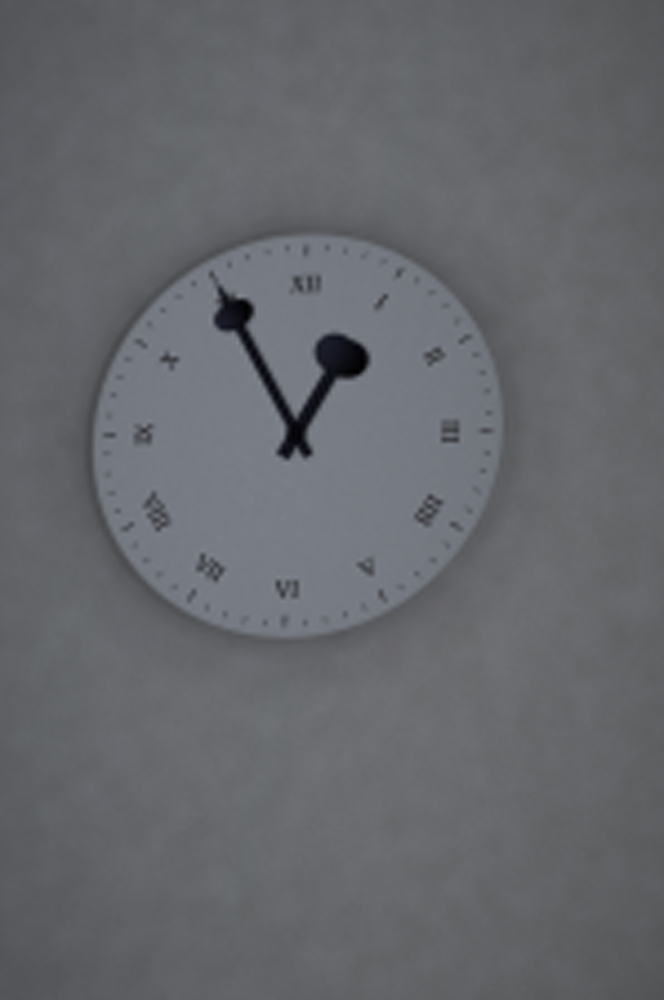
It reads 12h55
